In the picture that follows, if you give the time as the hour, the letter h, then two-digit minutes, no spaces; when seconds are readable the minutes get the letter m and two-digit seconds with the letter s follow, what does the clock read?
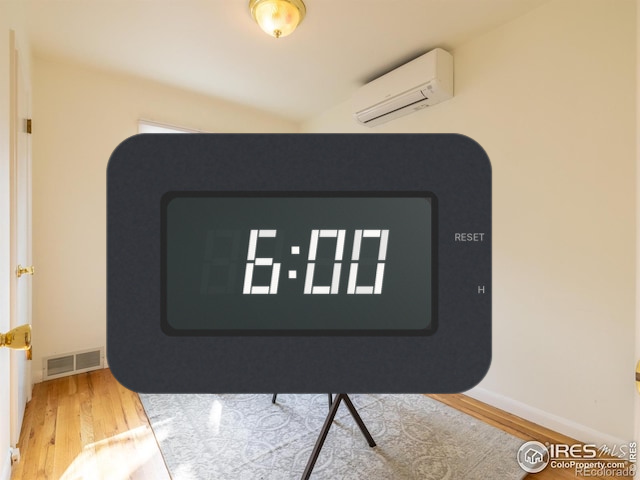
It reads 6h00
